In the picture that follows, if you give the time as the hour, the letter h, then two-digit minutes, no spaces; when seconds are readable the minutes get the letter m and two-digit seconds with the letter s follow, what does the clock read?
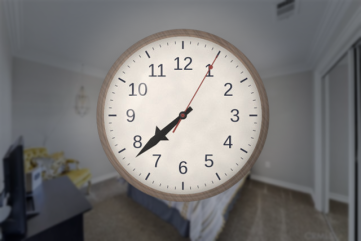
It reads 7h38m05s
